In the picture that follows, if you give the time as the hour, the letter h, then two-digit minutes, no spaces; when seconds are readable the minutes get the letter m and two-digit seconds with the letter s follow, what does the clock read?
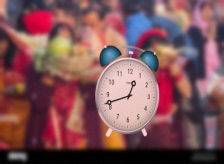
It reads 12h42
